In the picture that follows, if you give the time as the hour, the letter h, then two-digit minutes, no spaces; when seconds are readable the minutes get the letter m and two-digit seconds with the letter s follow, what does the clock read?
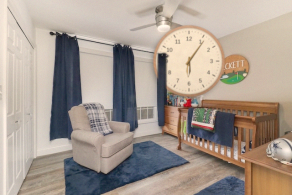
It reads 6h06
